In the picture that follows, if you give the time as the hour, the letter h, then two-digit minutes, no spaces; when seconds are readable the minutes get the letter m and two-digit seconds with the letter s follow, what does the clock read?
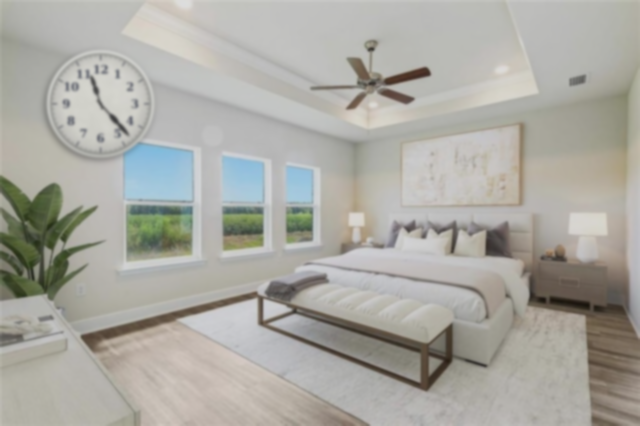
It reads 11h23
